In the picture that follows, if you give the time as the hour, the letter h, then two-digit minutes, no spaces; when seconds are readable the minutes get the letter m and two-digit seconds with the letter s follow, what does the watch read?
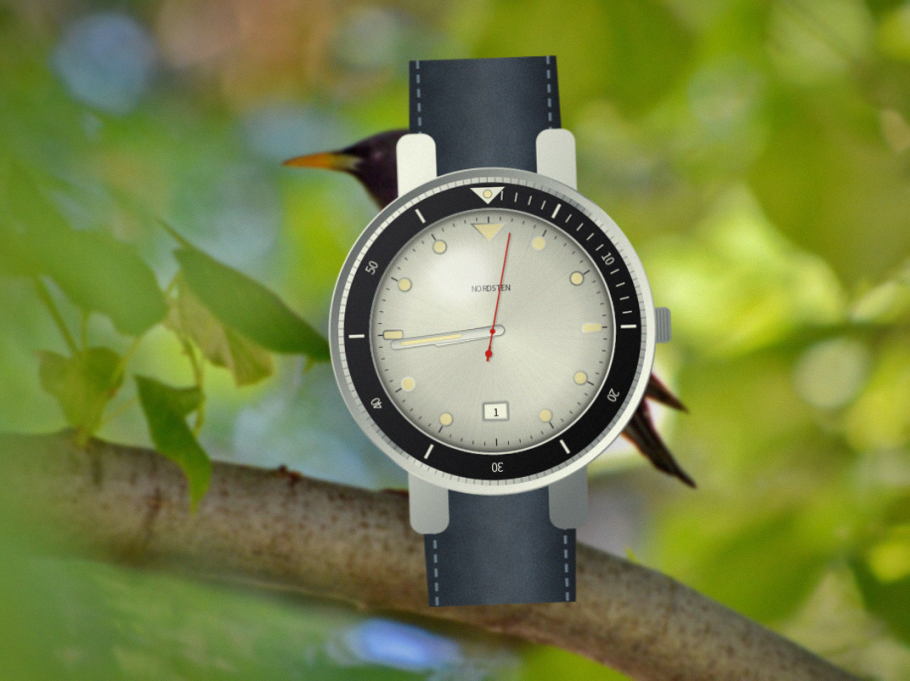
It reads 8h44m02s
